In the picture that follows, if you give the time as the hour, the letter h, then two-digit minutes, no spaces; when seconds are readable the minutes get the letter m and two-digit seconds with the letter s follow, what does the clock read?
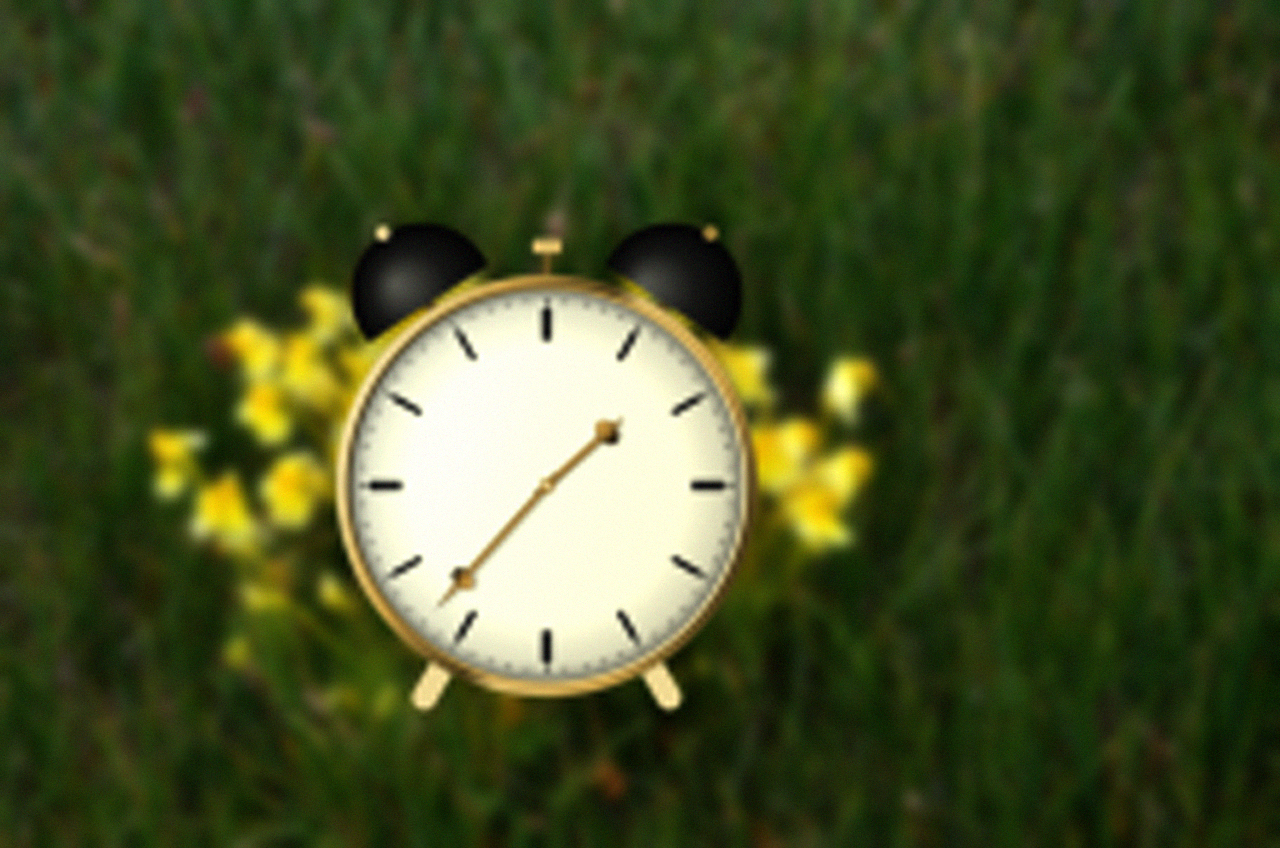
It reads 1h37
